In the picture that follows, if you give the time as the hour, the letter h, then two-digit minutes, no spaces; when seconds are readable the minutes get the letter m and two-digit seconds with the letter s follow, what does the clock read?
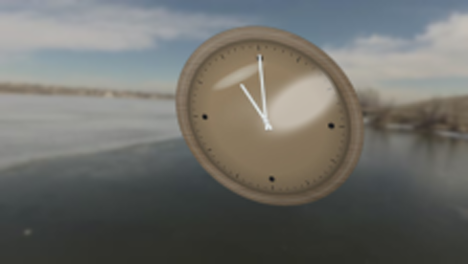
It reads 11h00
